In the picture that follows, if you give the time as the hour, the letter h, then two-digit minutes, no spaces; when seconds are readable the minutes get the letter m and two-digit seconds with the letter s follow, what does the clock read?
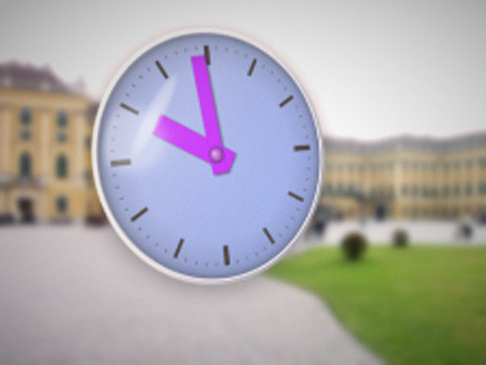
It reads 9h59
